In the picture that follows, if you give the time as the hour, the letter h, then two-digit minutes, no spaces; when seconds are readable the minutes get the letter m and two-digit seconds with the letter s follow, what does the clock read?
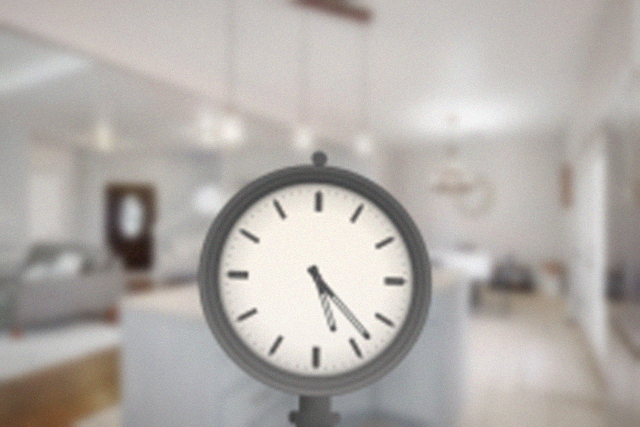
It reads 5h23
